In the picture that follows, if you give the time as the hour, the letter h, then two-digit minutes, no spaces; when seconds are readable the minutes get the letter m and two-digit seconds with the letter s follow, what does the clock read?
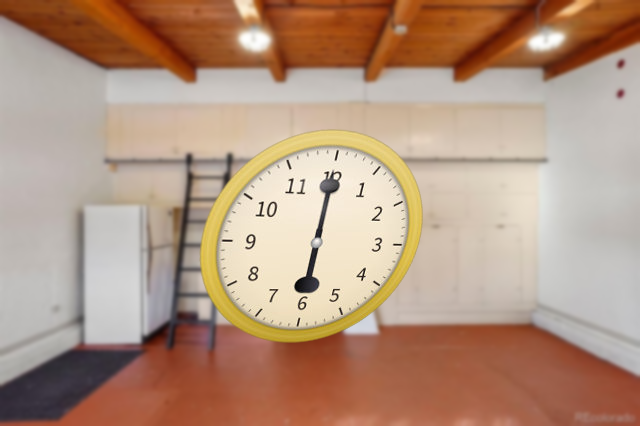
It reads 6h00
